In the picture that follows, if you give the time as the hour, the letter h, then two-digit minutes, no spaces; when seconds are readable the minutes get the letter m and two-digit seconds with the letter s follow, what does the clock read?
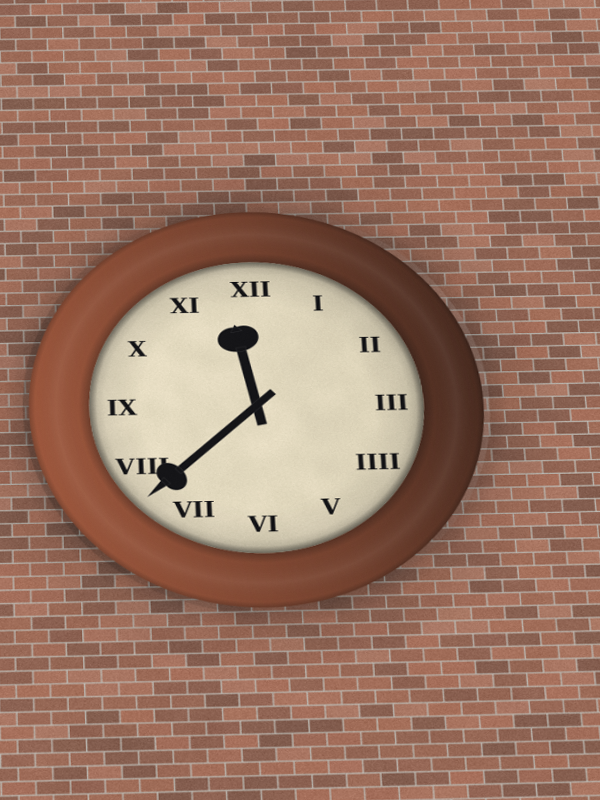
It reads 11h38
